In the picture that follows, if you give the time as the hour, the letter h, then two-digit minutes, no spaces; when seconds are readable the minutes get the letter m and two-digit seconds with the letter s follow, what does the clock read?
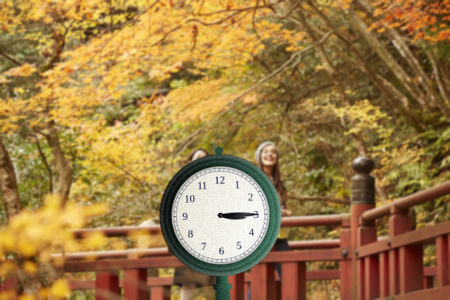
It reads 3h15
